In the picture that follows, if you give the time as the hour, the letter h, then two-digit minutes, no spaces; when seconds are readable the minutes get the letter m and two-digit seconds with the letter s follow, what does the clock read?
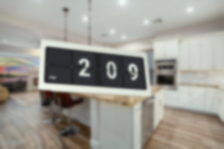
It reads 2h09
